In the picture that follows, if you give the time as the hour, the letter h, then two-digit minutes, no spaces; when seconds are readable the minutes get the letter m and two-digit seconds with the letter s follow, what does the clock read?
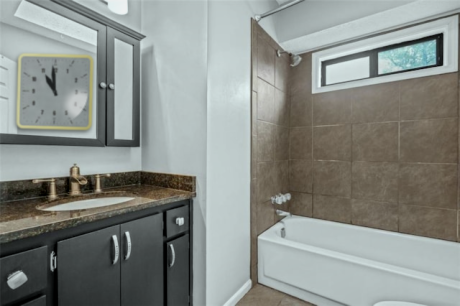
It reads 10h59
